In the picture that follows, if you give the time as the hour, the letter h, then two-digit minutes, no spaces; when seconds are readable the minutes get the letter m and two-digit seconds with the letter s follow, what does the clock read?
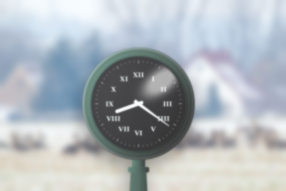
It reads 8h21
